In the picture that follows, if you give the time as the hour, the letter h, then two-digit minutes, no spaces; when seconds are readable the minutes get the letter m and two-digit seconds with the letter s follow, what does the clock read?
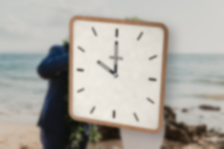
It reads 10h00
